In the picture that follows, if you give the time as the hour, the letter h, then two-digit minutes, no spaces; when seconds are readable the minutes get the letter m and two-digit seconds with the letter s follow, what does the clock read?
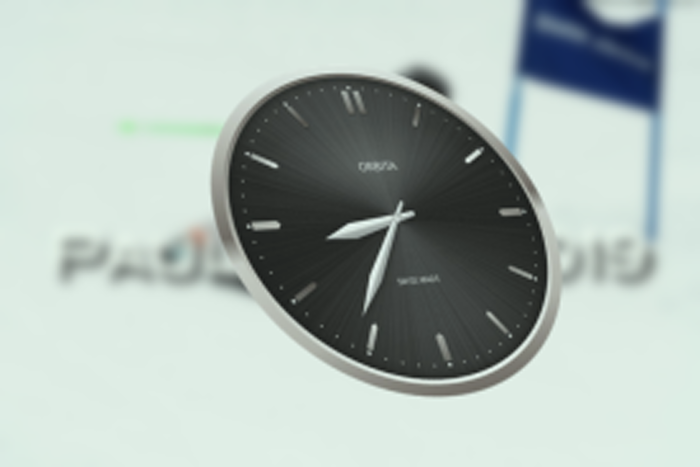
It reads 8h36
